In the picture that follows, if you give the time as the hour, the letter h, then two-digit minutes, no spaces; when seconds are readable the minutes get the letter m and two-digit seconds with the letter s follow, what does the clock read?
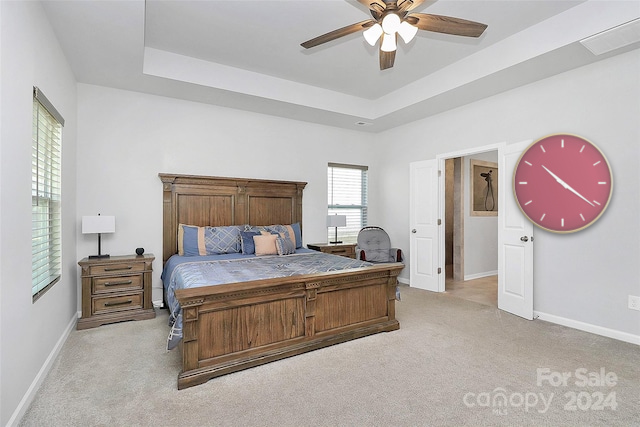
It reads 10h21
